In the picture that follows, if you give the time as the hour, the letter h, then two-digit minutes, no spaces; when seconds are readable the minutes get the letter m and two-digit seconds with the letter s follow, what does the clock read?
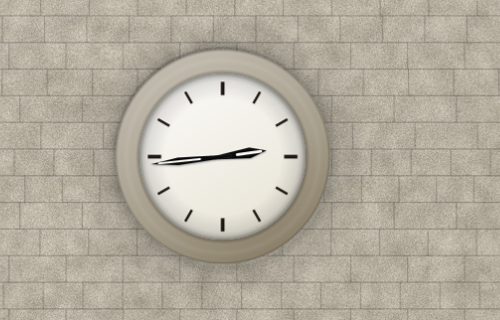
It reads 2h44
